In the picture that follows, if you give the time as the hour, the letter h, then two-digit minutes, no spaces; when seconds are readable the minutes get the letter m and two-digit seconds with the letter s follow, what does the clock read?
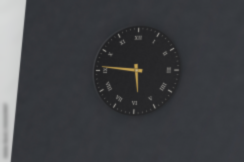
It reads 5h46
